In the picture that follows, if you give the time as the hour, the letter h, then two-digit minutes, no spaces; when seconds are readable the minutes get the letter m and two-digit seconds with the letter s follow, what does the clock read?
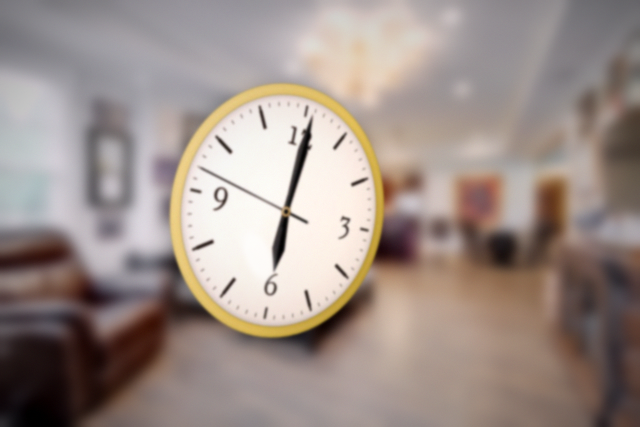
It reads 6h00m47s
